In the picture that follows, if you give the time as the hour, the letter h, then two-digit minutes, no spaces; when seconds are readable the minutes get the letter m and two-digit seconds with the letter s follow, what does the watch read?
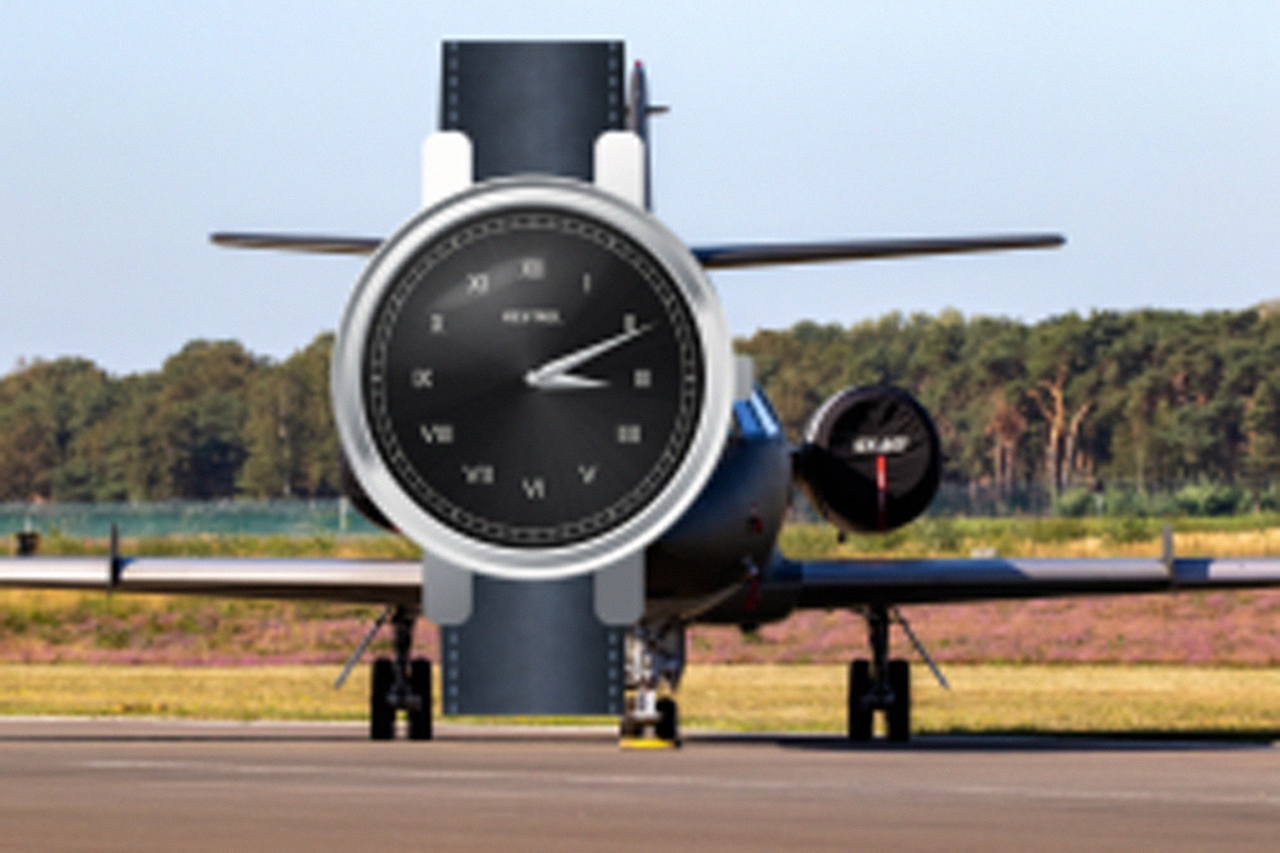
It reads 3h11
